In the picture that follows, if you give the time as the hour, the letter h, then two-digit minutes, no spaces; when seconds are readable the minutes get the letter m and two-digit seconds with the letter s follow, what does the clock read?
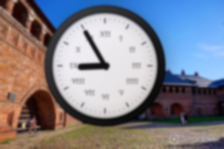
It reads 8h55
